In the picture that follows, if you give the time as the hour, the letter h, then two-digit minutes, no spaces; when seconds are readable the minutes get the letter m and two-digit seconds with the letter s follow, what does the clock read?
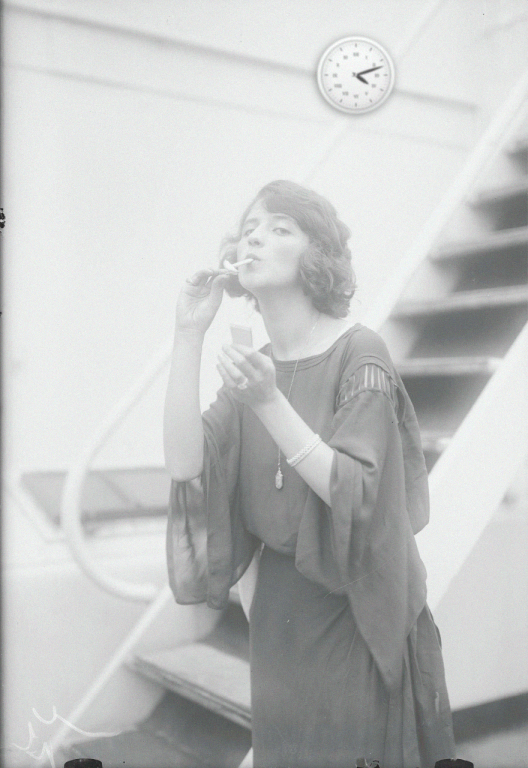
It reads 4h12
